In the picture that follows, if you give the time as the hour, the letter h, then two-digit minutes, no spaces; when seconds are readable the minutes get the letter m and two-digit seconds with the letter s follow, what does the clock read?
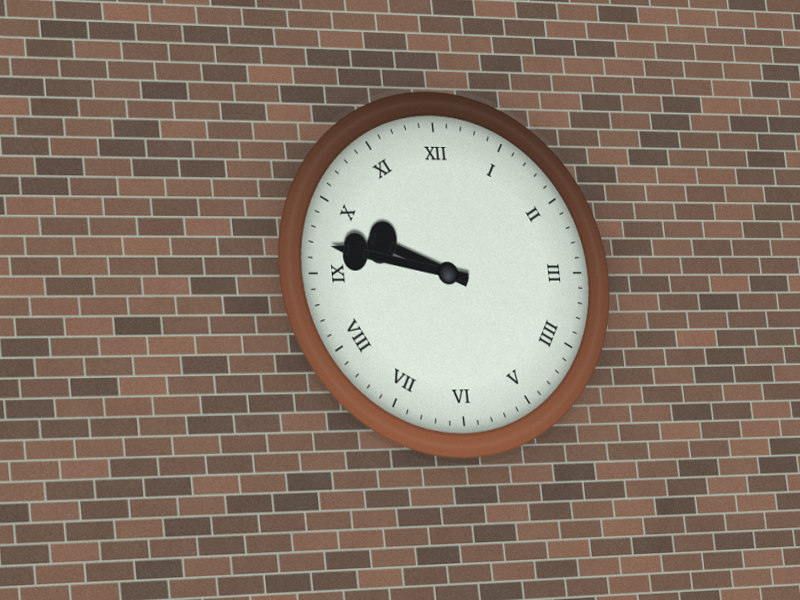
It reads 9h47
